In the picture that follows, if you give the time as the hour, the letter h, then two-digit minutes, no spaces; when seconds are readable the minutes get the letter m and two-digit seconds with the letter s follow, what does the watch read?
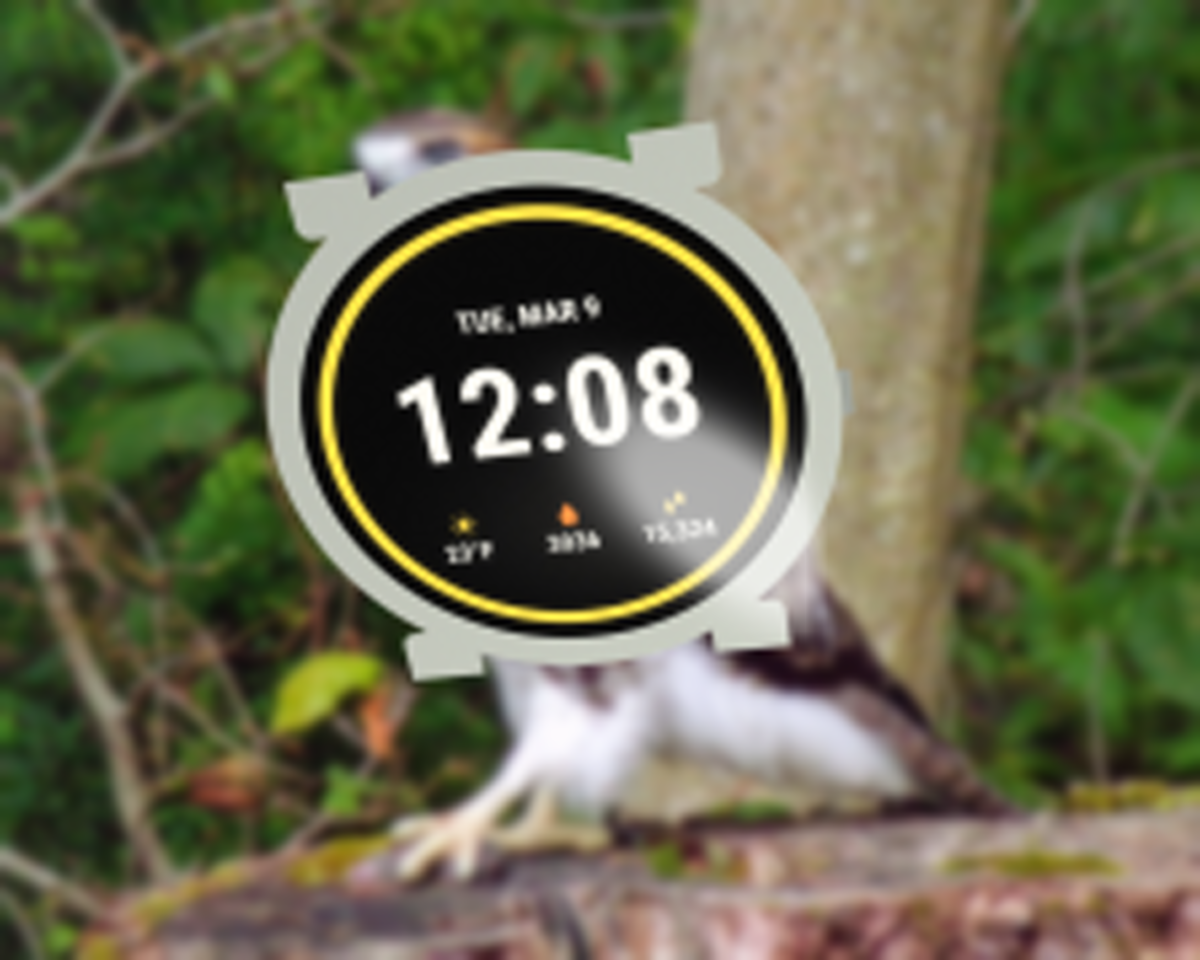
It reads 12h08
